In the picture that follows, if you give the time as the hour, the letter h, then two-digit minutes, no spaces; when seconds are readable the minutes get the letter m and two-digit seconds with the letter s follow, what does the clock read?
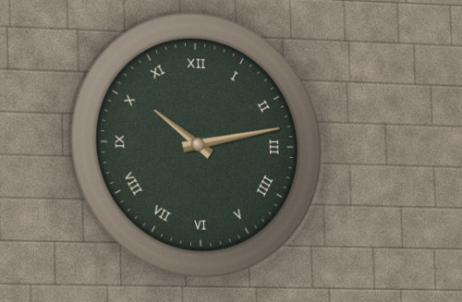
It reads 10h13
